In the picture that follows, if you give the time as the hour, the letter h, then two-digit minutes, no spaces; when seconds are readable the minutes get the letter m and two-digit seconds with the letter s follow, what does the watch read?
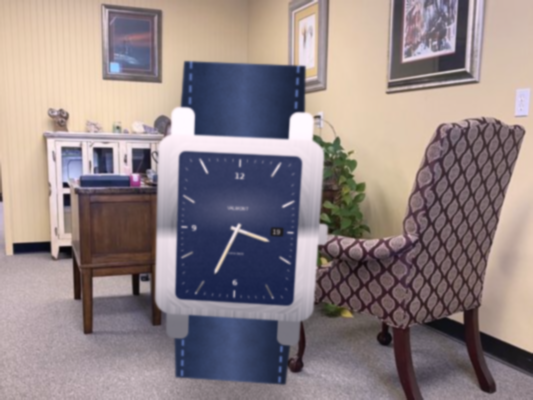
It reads 3h34
